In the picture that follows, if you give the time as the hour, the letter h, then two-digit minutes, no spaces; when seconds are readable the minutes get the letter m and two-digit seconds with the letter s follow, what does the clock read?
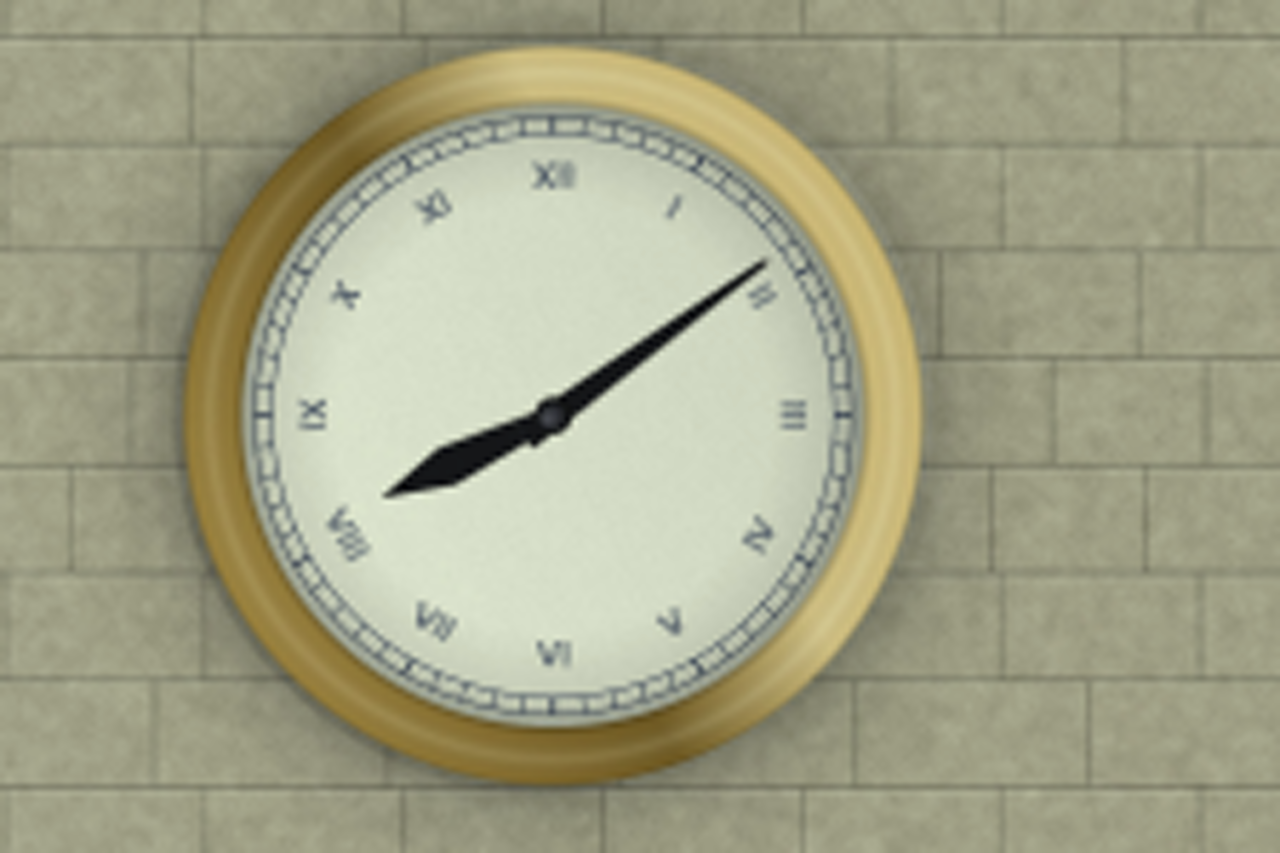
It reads 8h09
